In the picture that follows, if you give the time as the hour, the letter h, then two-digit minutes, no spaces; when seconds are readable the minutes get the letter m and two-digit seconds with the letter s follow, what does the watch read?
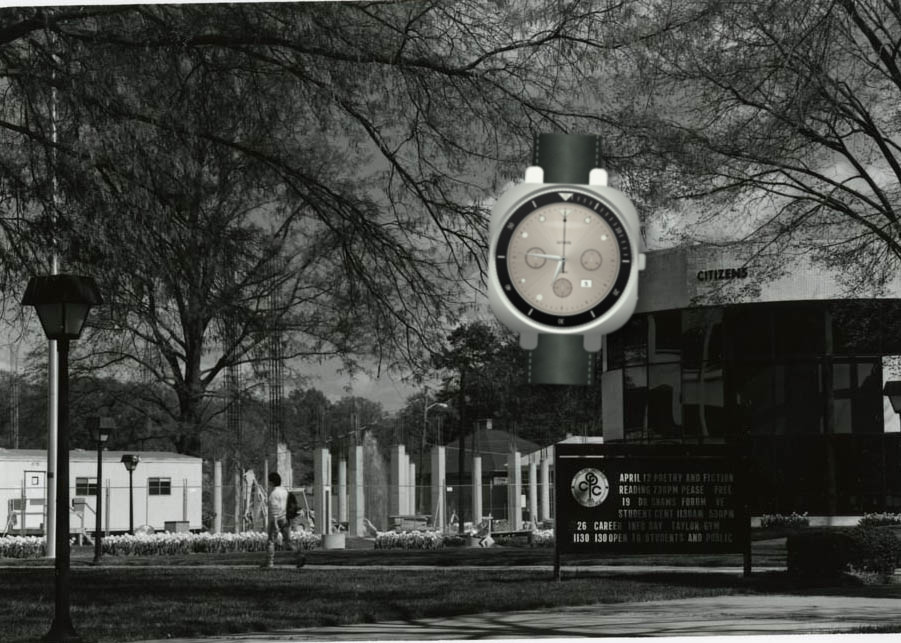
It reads 6h46
